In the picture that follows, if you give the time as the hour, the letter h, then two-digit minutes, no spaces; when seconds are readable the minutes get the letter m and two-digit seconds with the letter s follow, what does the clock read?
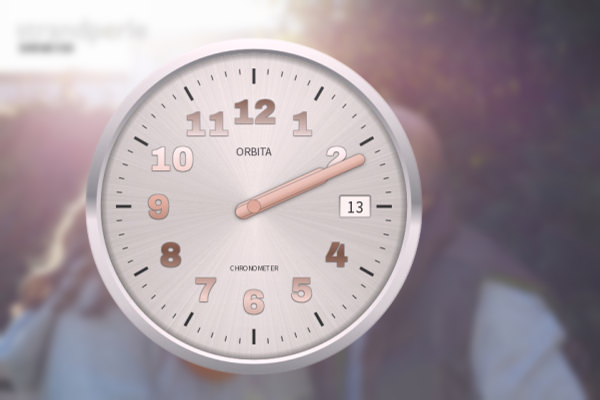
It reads 2h11
